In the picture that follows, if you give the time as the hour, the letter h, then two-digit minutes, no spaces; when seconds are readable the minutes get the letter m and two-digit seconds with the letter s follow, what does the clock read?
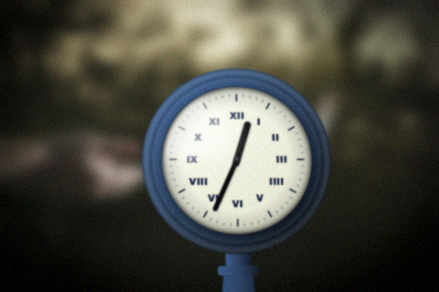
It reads 12h34
